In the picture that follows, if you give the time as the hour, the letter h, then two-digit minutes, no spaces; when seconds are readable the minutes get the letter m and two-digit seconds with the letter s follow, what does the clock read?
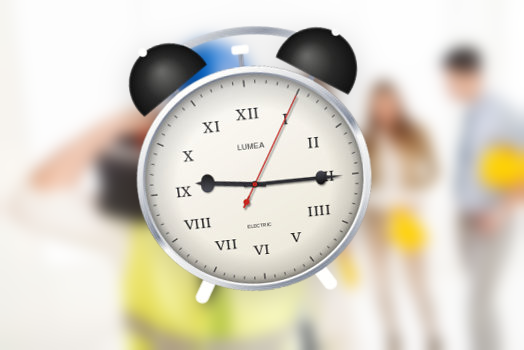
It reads 9h15m05s
